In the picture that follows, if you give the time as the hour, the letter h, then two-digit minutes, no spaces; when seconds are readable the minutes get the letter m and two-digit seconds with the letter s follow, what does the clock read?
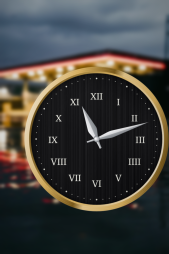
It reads 11h12
